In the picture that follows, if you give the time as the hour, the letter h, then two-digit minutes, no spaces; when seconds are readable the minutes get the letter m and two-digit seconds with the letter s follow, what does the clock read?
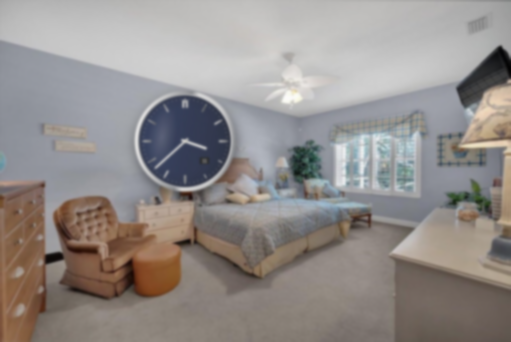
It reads 3h38
